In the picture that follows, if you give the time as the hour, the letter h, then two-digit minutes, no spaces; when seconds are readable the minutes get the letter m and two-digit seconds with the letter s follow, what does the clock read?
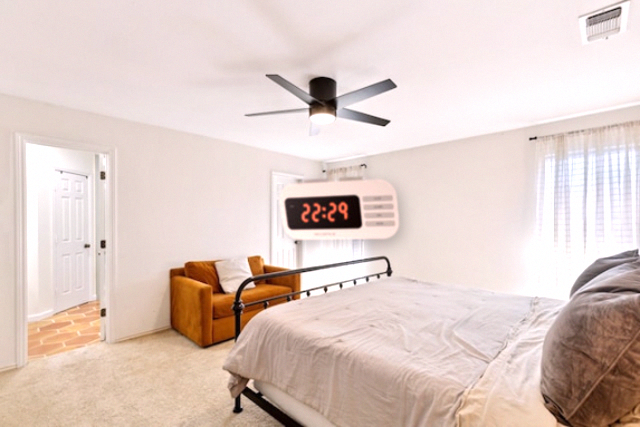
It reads 22h29
